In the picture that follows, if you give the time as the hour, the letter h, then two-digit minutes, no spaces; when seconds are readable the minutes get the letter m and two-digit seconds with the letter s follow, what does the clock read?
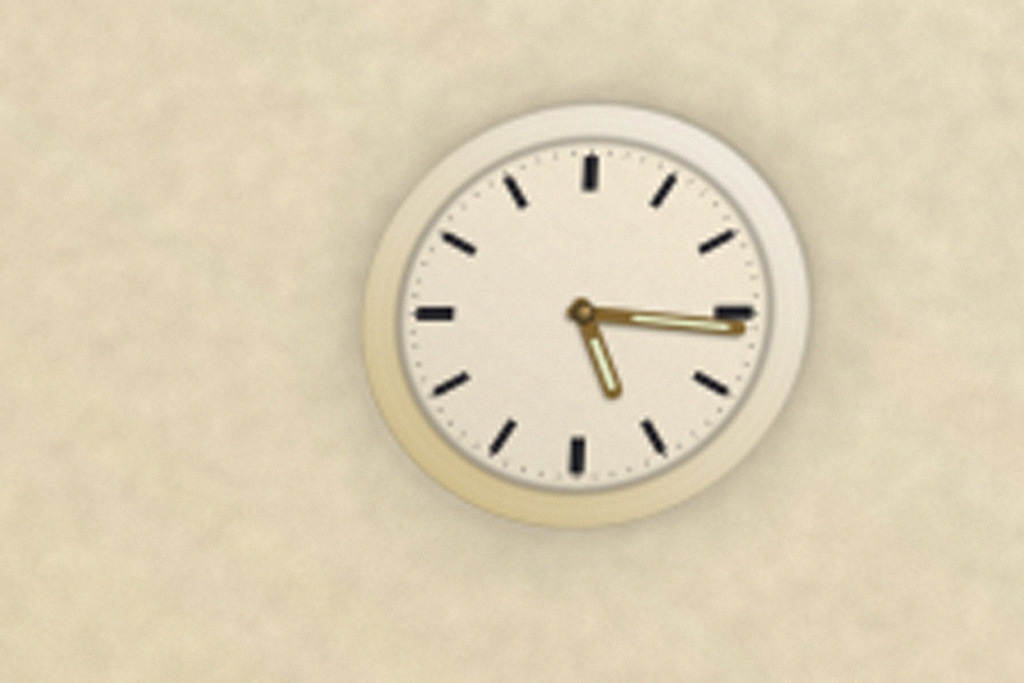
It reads 5h16
